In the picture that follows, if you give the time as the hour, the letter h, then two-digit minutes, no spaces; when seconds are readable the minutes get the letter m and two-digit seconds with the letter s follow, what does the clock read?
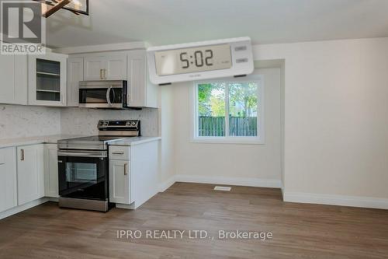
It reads 5h02
